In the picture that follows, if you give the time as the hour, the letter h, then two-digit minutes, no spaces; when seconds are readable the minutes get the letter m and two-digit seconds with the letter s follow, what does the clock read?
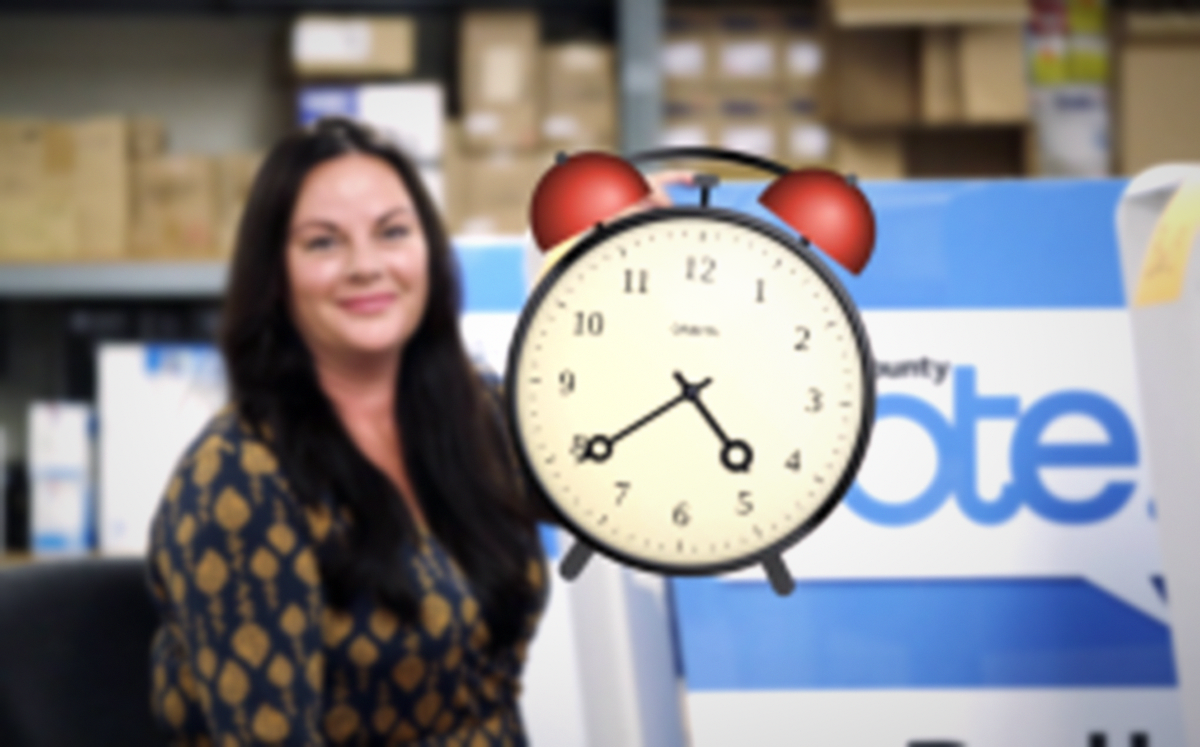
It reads 4h39
